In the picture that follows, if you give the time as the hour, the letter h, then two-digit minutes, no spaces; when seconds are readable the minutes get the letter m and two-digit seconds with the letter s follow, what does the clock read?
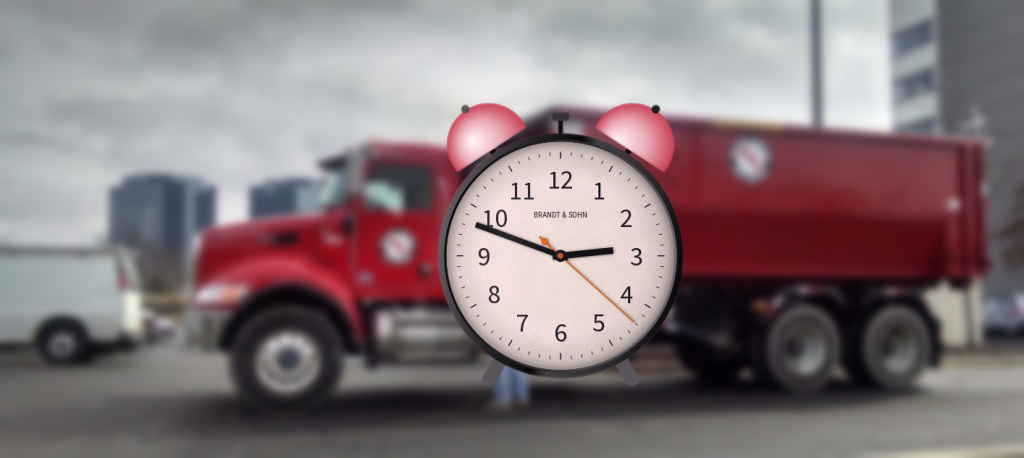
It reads 2h48m22s
